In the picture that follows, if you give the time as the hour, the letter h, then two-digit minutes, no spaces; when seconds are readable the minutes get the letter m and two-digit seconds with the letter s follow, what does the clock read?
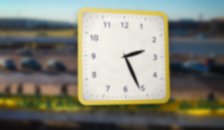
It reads 2h26
